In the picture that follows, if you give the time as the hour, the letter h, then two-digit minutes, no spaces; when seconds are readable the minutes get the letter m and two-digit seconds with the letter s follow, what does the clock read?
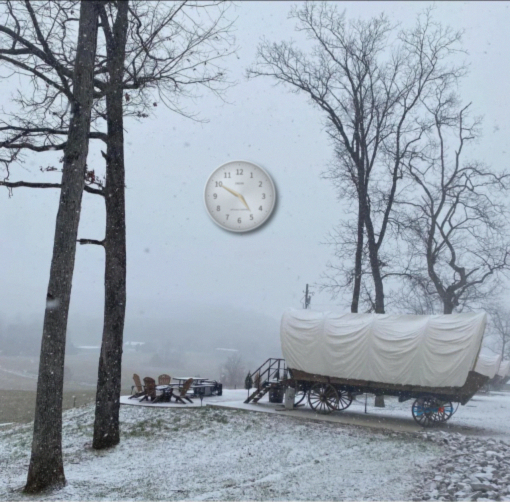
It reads 4h50
